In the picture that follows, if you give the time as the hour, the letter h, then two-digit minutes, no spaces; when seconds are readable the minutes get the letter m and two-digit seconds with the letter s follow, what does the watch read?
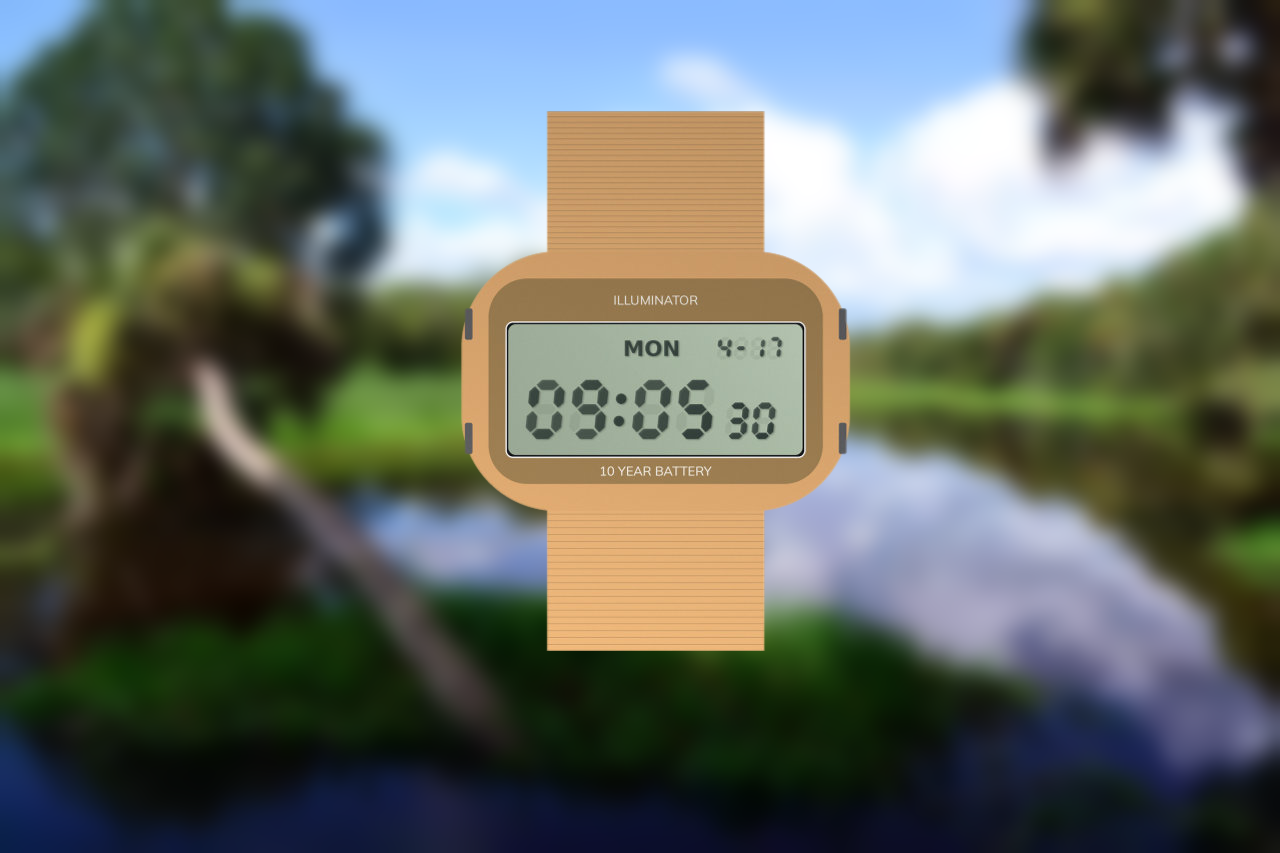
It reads 9h05m30s
